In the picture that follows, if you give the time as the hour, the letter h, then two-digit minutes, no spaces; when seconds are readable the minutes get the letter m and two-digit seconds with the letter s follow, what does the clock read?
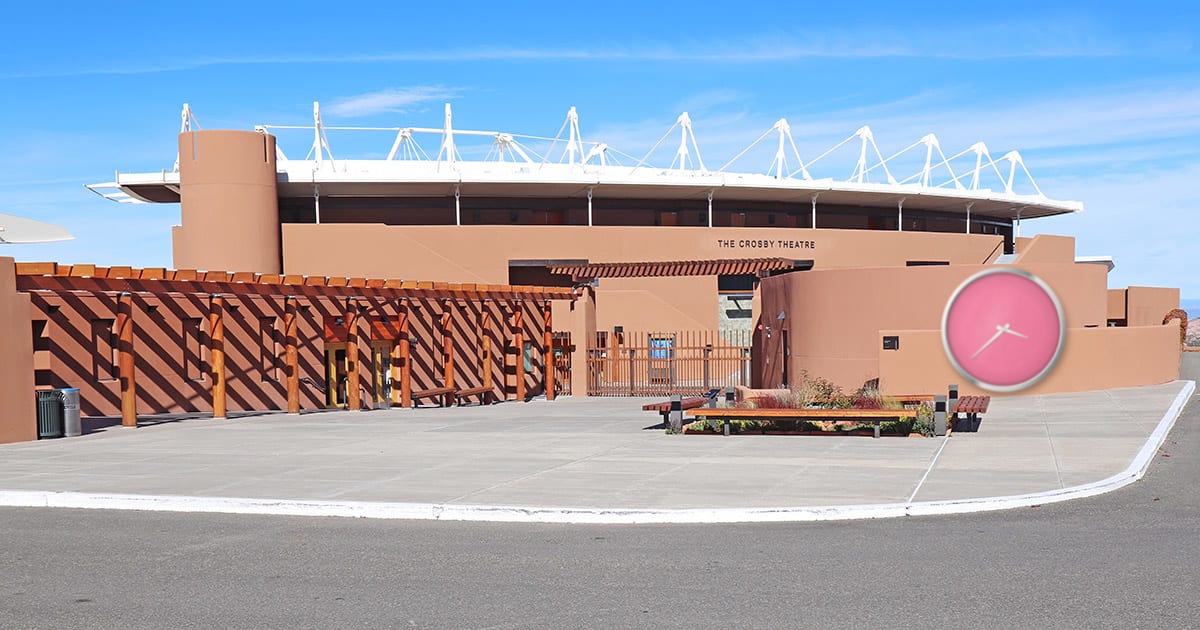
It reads 3h38
